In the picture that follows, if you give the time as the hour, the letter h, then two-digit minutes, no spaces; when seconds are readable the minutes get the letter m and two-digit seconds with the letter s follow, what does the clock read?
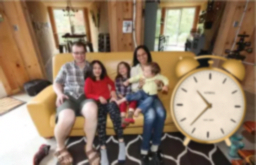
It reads 10h37
